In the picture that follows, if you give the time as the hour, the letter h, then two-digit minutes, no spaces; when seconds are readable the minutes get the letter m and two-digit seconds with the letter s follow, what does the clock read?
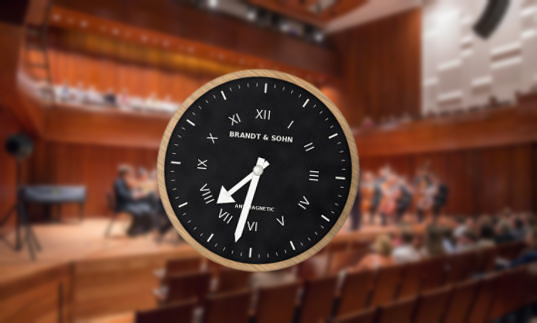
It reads 7h32
